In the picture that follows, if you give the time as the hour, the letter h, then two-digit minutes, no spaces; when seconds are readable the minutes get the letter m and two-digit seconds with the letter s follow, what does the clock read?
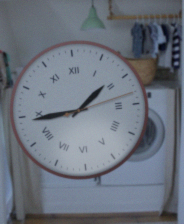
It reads 1h44m13s
